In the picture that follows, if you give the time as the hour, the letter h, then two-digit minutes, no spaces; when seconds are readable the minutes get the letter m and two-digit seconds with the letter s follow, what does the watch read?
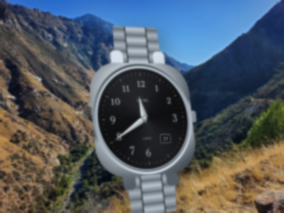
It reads 11h40
